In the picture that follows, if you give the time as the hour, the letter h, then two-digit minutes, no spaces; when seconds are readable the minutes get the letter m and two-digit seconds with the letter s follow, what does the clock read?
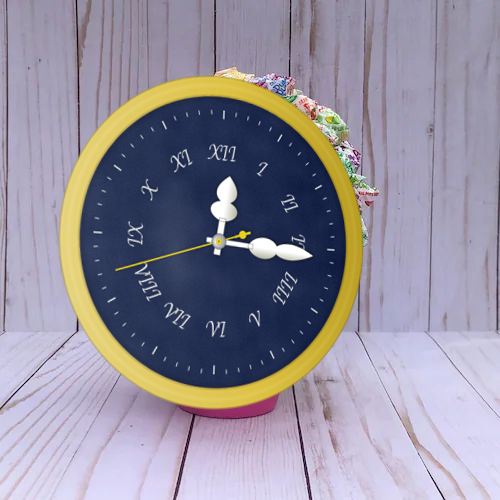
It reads 12h15m42s
